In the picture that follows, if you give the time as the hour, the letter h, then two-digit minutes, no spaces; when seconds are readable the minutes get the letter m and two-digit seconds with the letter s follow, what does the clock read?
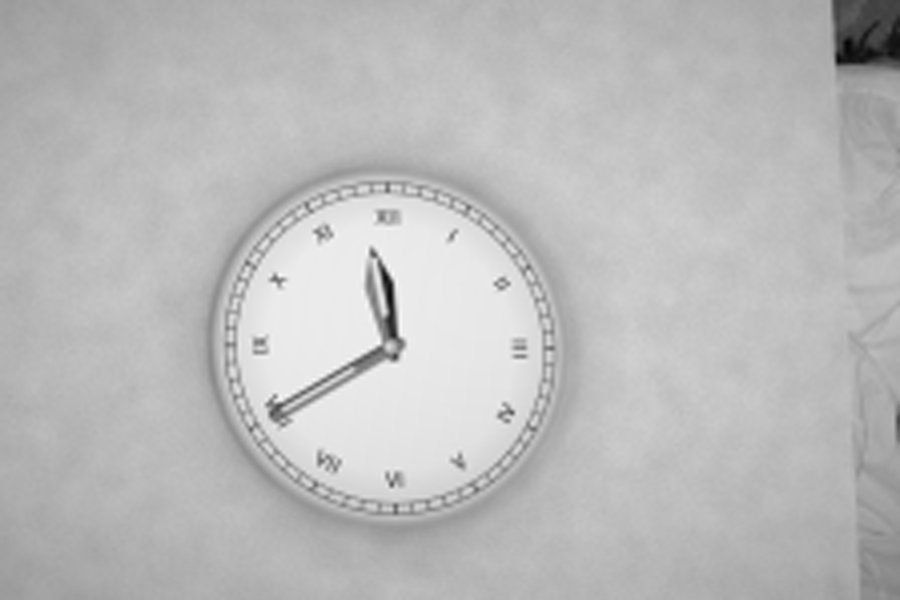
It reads 11h40
